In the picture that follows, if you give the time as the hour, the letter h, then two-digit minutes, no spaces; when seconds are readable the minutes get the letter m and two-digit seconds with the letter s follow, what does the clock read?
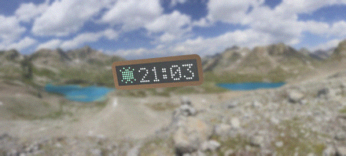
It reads 21h03
